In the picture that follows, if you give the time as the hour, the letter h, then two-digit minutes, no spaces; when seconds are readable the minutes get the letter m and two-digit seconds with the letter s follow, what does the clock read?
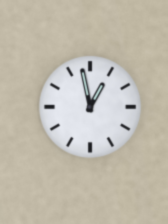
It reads 12h58
